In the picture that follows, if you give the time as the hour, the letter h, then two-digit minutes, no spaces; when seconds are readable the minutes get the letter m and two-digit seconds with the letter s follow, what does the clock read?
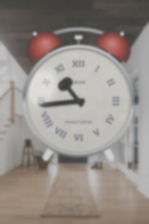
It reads 10h44
